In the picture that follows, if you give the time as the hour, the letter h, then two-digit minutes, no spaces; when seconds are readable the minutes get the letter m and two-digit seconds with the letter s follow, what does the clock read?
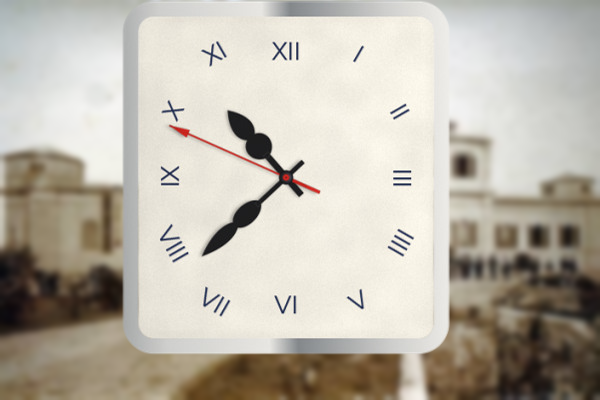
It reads 10h37m49s
